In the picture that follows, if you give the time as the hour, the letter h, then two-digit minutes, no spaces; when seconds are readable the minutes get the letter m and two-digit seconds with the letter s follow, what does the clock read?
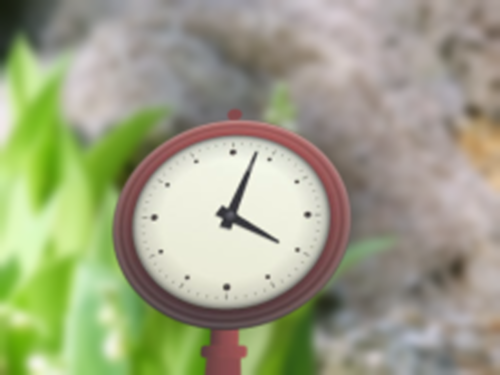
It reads 4h03
